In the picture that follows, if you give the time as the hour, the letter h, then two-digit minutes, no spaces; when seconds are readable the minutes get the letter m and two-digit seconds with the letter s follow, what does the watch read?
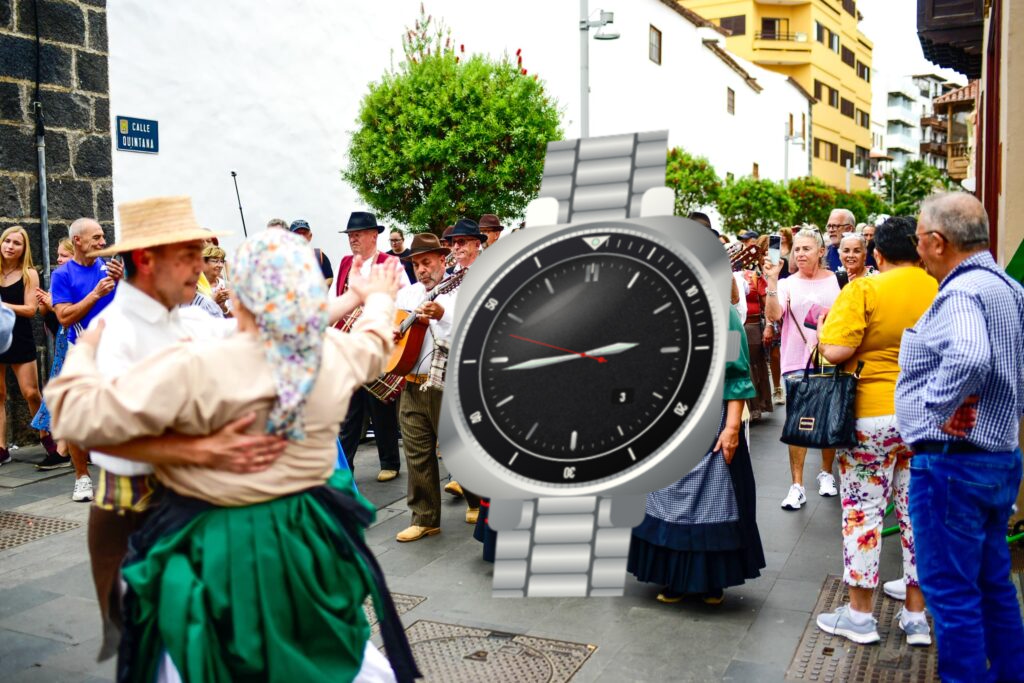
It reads 2h43m48s
